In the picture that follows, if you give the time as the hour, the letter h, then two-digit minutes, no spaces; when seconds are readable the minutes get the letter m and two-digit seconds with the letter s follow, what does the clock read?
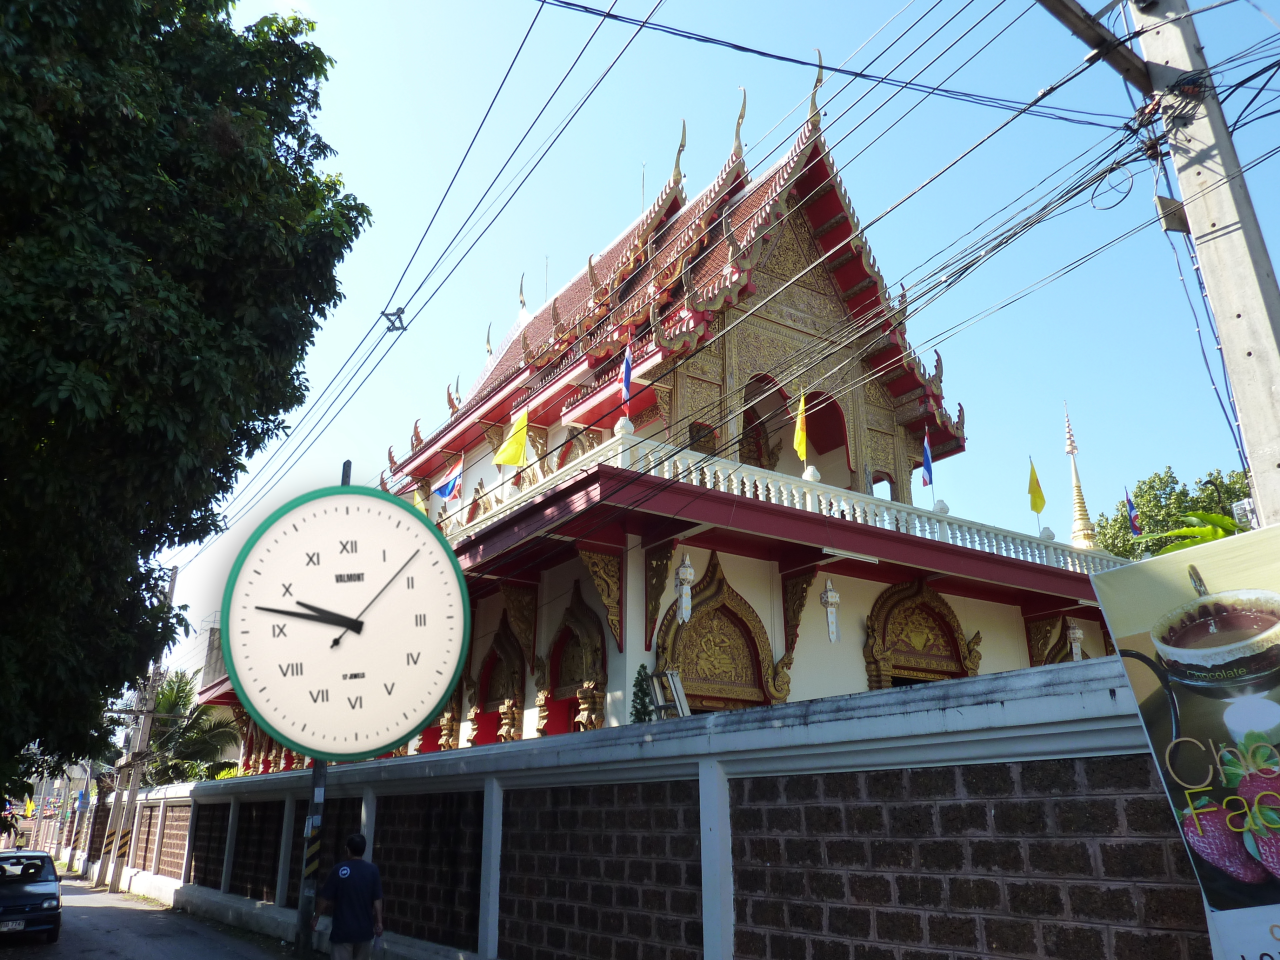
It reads 9h47m08s
